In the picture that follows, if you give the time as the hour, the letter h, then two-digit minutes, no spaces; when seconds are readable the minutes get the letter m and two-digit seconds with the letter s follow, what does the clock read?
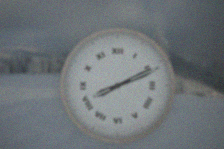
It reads 8h11
